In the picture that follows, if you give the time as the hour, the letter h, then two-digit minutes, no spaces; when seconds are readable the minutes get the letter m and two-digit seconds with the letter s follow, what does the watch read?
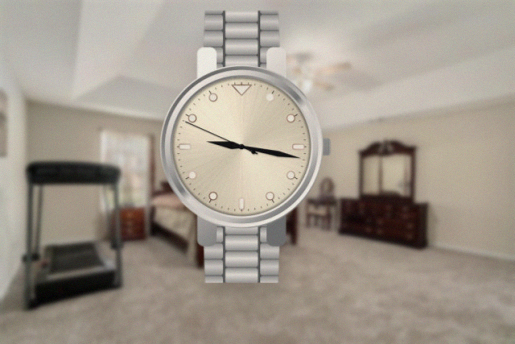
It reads 9h16m49s
